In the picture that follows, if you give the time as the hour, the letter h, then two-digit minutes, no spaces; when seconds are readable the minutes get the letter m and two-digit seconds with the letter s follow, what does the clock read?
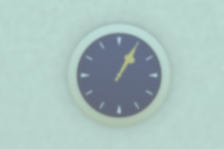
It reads 1h05
